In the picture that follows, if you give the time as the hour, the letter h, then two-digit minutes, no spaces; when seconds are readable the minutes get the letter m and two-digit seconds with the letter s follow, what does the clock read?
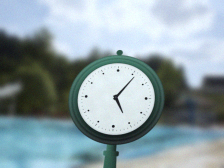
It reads 5h06
